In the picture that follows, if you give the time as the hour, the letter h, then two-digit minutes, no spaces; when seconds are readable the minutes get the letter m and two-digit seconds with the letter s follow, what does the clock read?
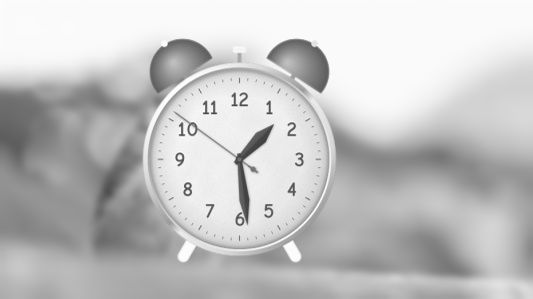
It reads 1h28m51s
